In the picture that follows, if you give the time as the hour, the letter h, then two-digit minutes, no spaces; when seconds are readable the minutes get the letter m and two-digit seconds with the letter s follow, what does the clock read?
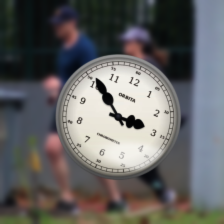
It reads 2h51
